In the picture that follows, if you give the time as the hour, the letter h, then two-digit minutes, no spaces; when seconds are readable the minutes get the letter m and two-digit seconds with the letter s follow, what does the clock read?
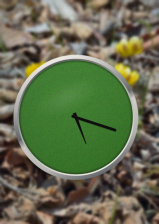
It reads 5h18
